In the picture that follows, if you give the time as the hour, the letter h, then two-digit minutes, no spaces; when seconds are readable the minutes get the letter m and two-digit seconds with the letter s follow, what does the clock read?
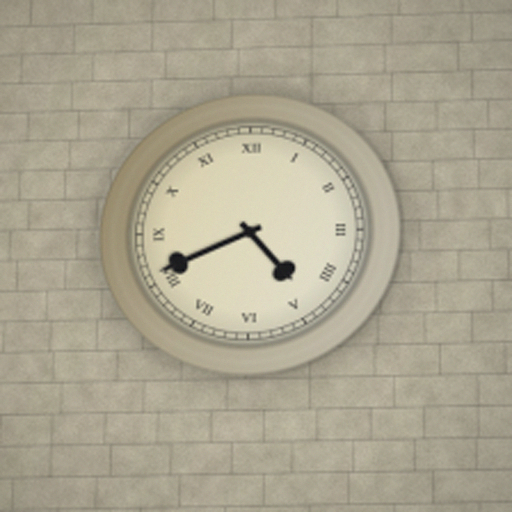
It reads 4h41
